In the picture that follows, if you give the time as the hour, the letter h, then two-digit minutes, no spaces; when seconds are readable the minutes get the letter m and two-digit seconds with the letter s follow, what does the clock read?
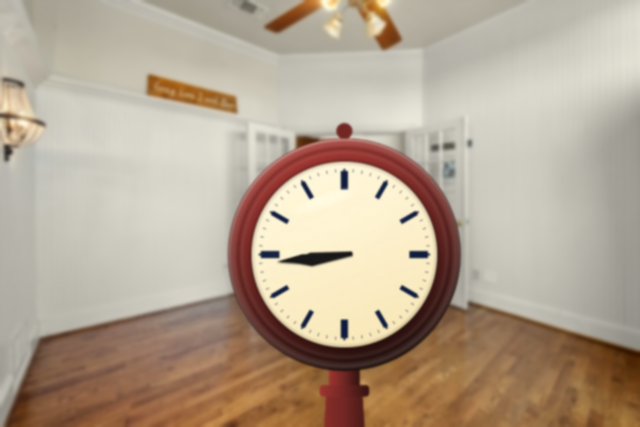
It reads 8h44
